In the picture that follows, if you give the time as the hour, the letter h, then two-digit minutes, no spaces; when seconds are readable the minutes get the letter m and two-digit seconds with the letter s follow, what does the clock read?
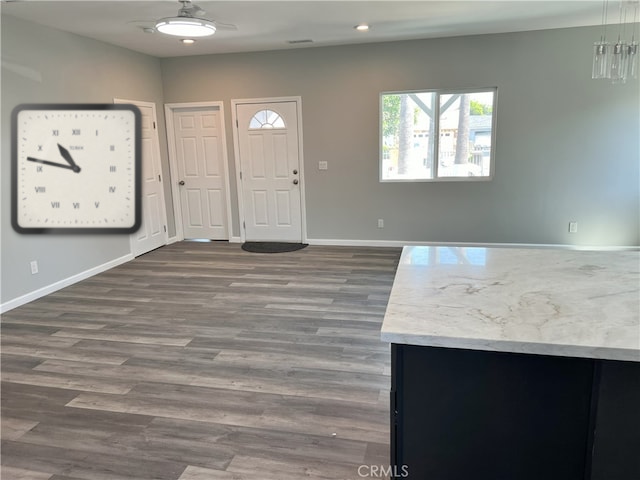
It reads 10h47
